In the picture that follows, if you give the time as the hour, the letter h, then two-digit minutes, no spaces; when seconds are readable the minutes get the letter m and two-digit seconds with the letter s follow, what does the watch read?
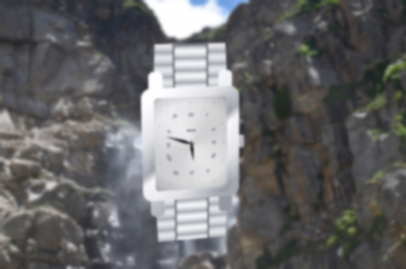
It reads 5h48
